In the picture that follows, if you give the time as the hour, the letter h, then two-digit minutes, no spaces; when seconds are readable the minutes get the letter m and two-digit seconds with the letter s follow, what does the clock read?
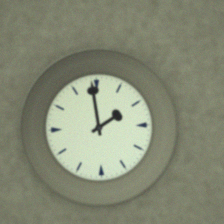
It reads 1h59
